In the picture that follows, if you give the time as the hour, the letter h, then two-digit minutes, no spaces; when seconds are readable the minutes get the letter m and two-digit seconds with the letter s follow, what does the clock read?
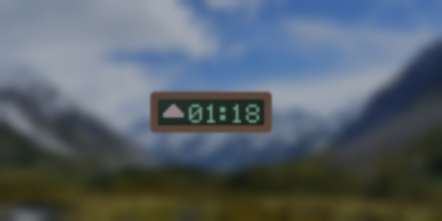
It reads 1h18
